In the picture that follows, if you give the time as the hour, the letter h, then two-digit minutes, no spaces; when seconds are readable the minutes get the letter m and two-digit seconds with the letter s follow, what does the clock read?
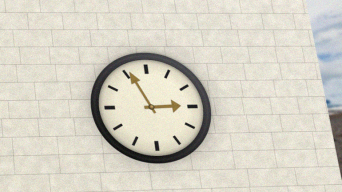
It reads 2h56
